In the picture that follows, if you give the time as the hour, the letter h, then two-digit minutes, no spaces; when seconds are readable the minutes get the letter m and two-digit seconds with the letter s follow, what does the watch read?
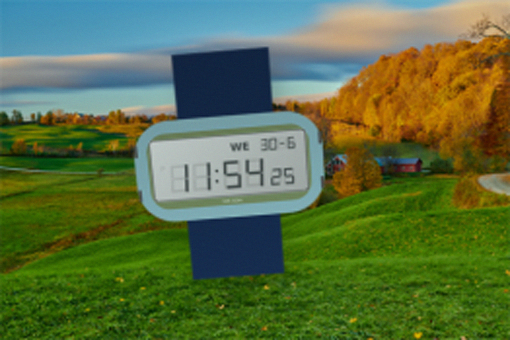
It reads 11h54m25s
